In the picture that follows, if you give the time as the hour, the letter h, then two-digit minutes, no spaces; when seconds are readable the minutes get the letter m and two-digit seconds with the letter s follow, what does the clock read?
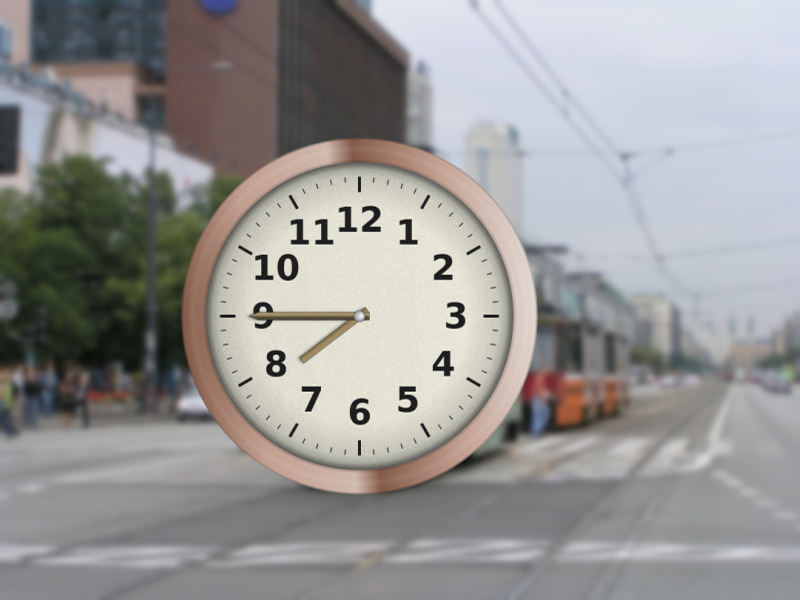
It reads 7h45
